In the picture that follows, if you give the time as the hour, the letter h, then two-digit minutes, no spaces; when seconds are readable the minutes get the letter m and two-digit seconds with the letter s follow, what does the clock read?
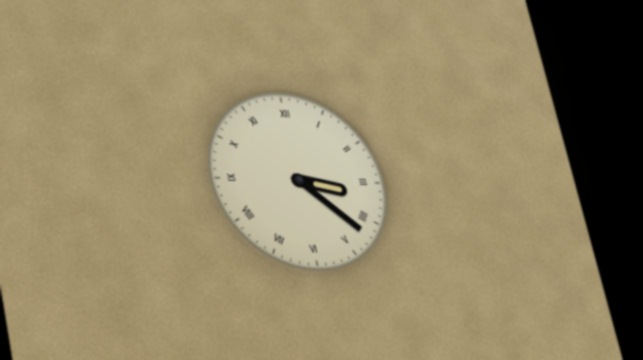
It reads 3h22
